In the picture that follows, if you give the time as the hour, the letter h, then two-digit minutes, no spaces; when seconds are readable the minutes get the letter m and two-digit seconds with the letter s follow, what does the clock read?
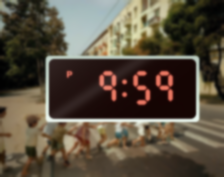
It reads 9h59
